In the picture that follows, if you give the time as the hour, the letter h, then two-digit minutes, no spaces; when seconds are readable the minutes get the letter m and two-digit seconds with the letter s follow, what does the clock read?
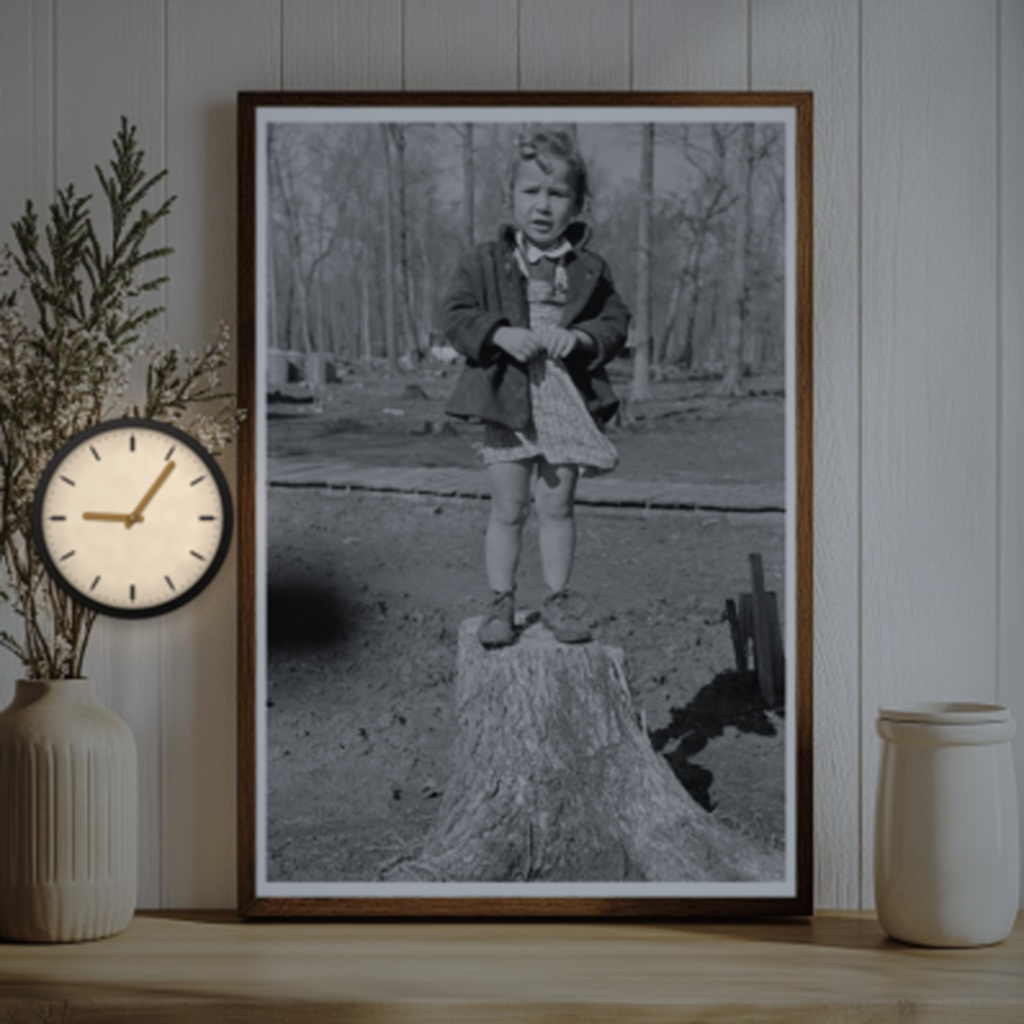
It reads 9h06
